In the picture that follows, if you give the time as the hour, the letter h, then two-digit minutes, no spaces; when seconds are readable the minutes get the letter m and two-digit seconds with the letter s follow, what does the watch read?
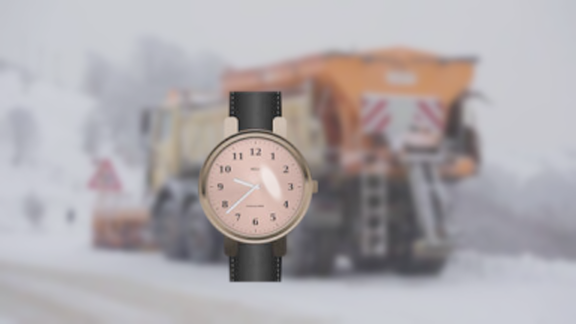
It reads 9h38
